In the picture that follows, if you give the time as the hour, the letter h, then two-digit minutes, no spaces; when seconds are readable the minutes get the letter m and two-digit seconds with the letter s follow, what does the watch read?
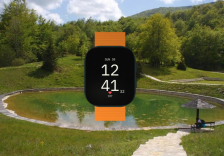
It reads 12h41
